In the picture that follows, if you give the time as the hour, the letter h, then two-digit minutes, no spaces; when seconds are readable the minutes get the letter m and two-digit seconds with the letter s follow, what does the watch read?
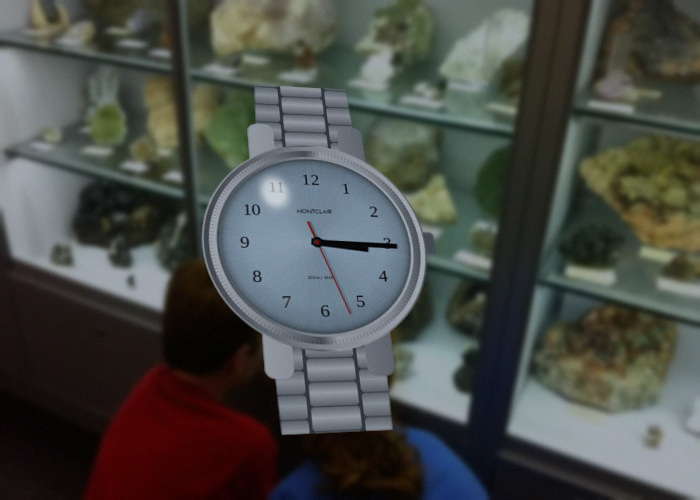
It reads 3h15m27s
